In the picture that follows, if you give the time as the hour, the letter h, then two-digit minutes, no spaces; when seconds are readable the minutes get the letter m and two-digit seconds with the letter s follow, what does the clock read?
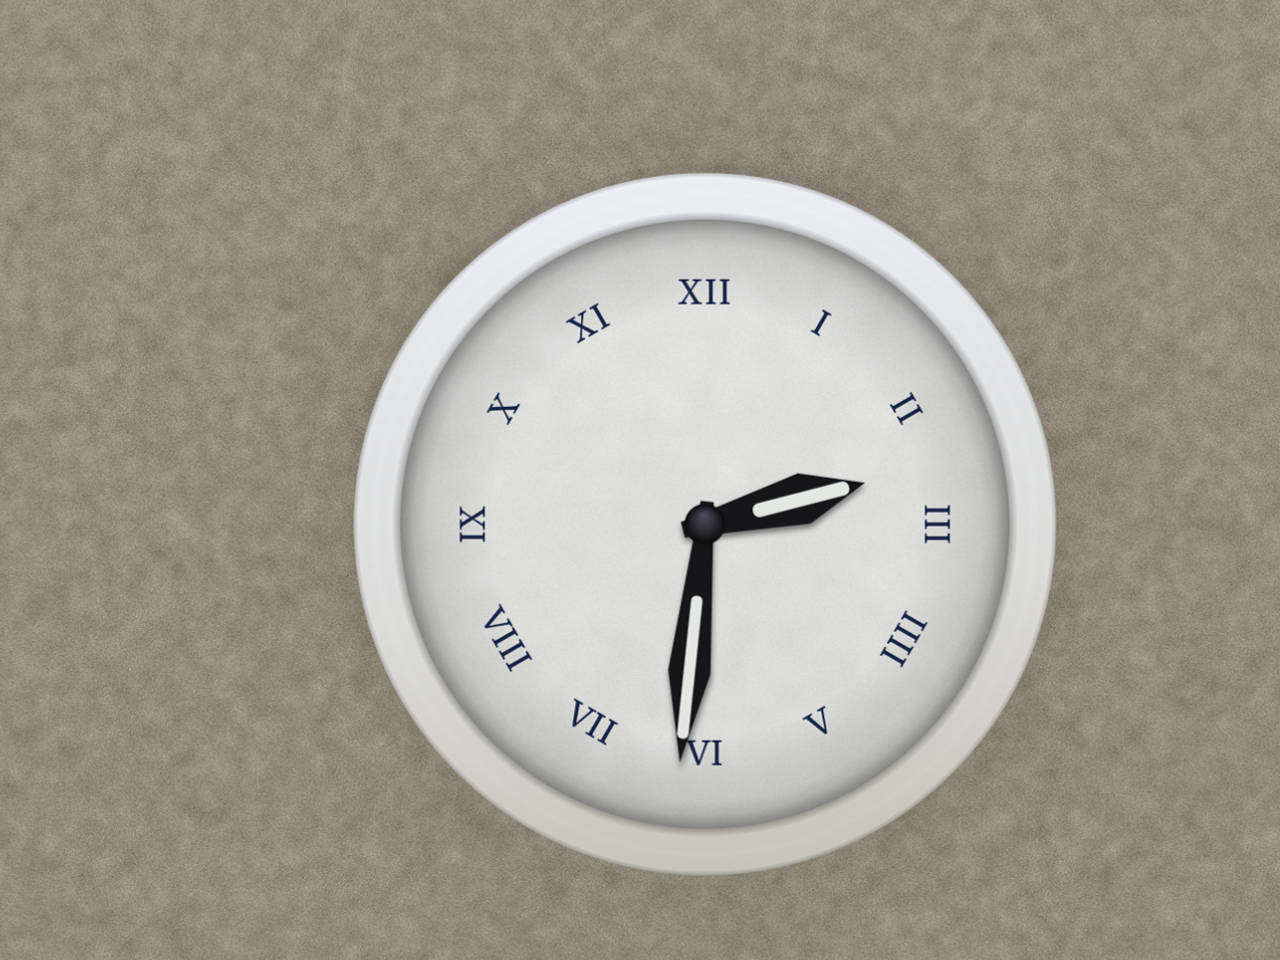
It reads 2h31
